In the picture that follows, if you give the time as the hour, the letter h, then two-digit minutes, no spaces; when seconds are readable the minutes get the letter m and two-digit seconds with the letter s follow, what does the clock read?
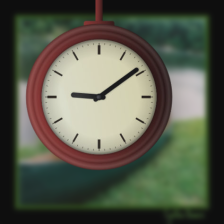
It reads 9h09
